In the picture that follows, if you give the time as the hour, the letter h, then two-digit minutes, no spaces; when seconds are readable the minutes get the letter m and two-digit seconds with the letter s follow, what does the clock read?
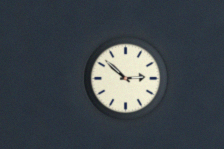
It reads 2h52
